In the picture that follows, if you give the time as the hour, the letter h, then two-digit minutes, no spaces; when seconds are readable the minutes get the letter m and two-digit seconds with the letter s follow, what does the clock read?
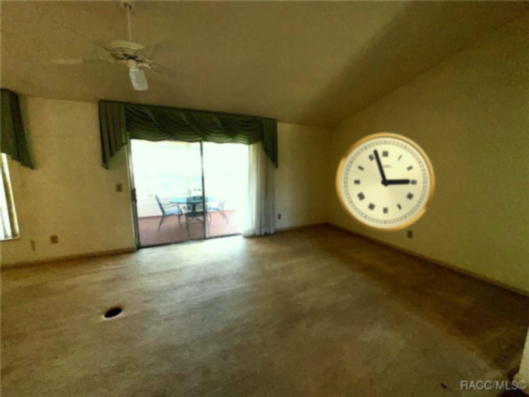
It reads 2h57
